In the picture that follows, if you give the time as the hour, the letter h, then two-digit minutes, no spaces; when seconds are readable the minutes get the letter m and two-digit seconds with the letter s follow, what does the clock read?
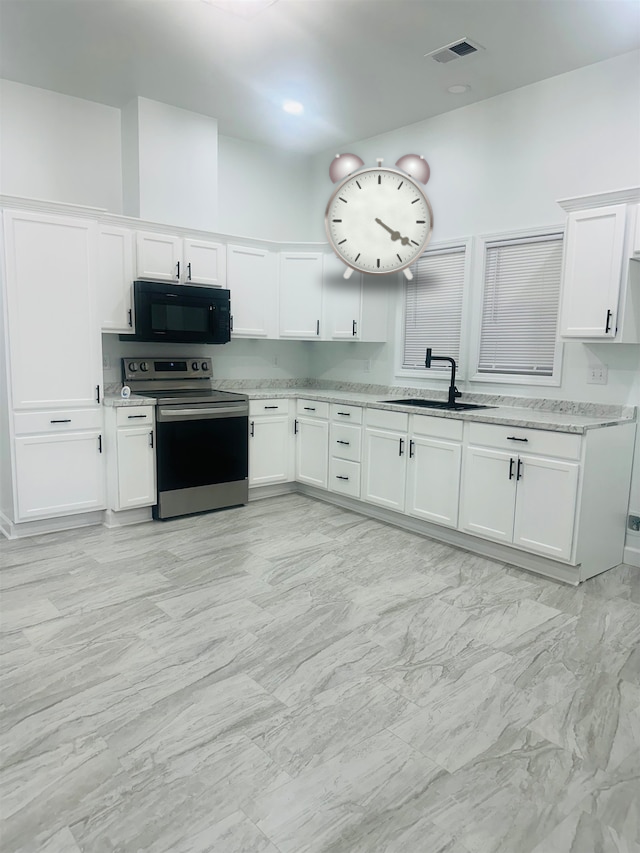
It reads 4h21
